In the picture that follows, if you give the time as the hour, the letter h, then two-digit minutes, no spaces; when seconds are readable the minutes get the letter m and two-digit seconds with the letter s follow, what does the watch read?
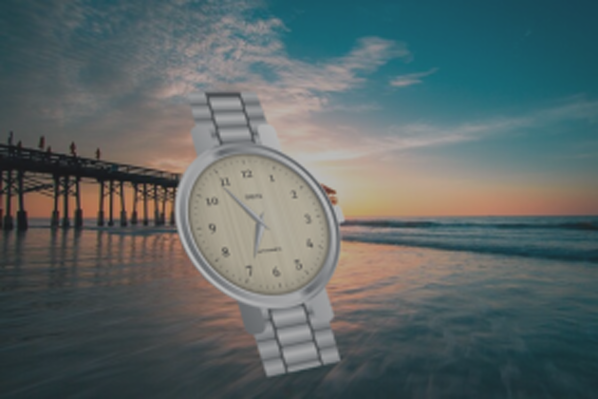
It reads 6h54
